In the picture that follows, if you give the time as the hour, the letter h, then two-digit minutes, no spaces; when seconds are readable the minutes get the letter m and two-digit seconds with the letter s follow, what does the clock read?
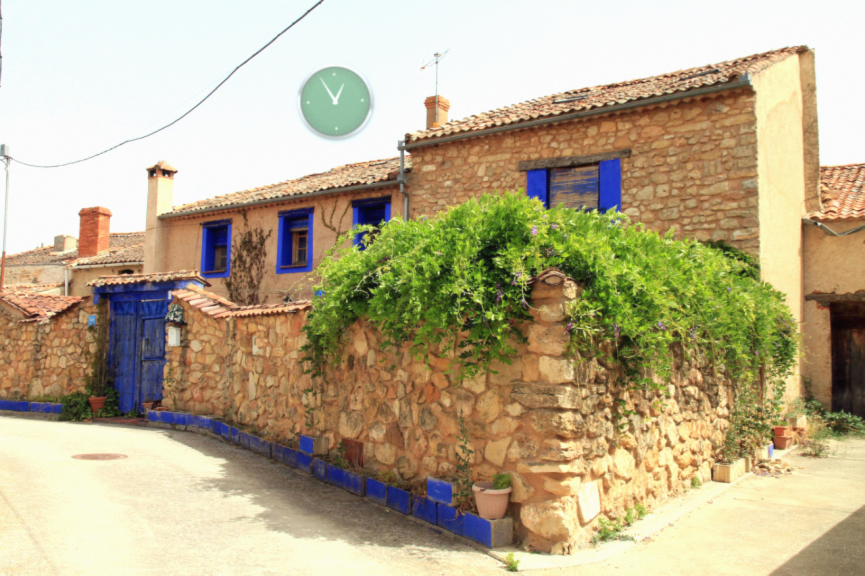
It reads 12h55
